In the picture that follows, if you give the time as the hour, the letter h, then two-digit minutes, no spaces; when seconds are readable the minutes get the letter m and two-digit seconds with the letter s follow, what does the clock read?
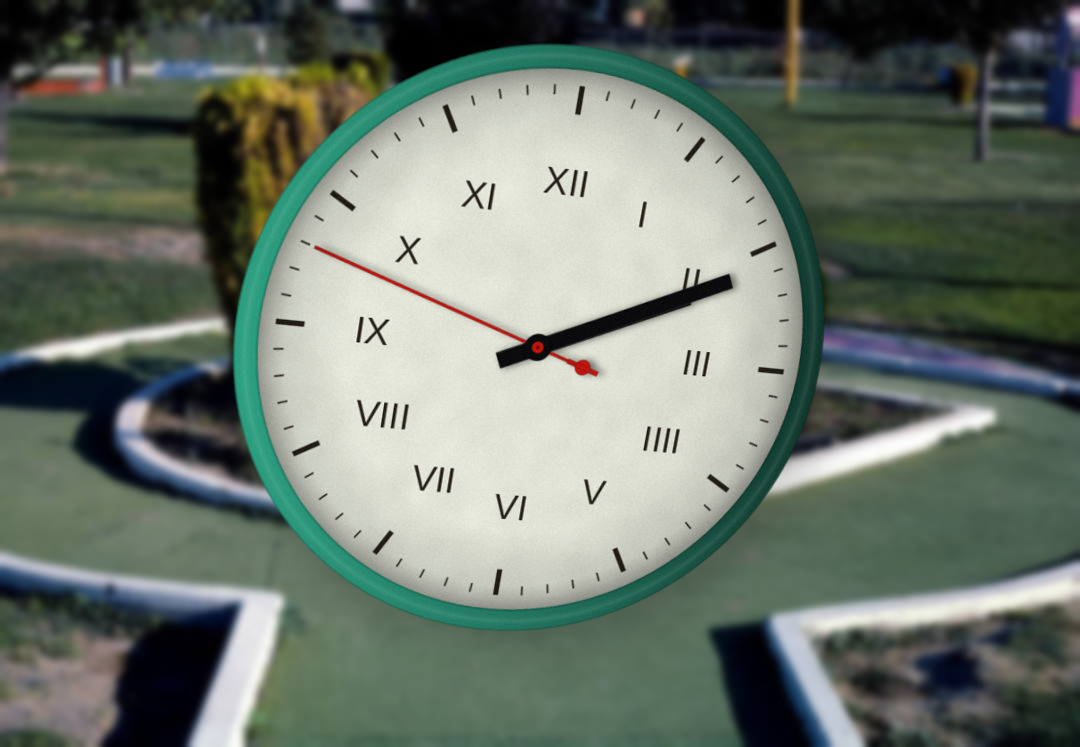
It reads 2h10m48s
